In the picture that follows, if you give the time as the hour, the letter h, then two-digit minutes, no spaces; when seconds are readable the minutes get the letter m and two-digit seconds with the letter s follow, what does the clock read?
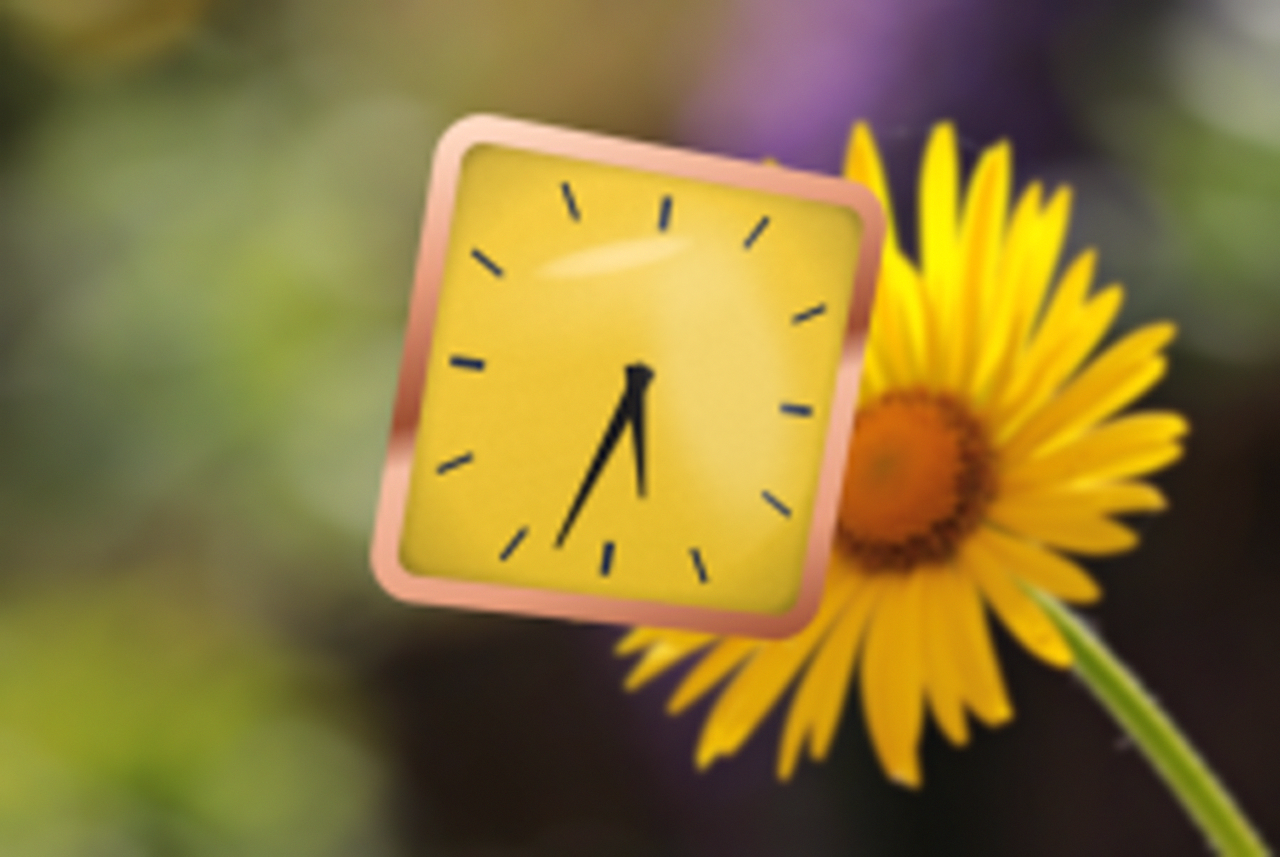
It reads 5h33
